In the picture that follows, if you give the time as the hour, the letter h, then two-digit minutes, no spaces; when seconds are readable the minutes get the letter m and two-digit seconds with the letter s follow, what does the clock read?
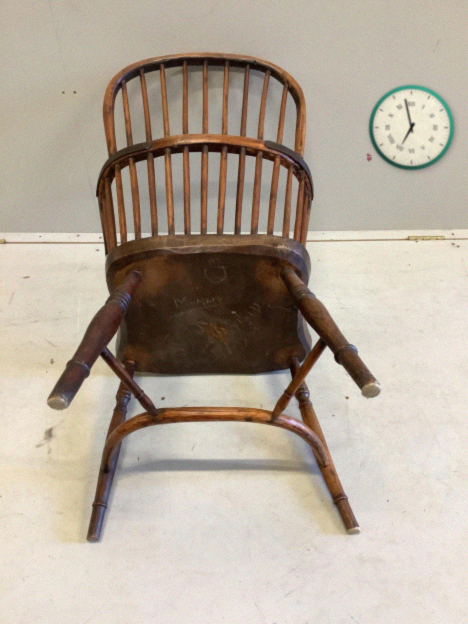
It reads 6h58
